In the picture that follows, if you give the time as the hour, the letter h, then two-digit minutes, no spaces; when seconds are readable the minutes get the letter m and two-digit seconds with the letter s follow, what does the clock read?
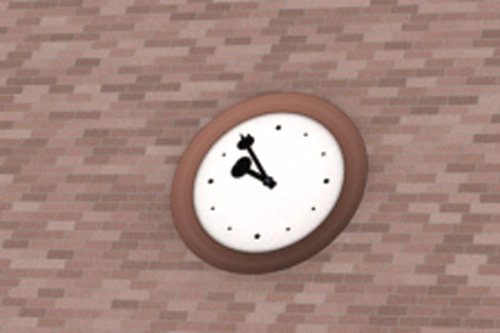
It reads 9h54
